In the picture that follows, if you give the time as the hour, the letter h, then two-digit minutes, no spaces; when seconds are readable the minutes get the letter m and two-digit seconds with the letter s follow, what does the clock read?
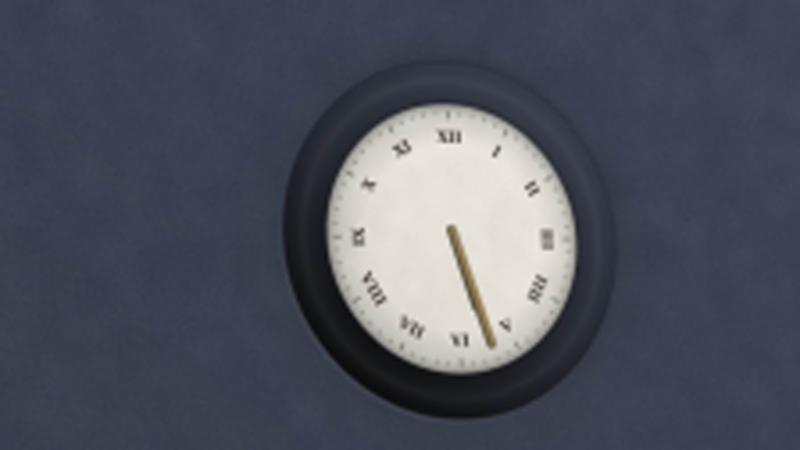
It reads 5h27
